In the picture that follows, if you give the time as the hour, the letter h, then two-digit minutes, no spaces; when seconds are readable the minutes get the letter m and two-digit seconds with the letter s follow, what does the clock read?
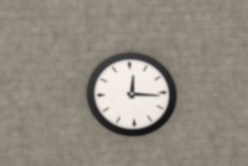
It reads 12h16
